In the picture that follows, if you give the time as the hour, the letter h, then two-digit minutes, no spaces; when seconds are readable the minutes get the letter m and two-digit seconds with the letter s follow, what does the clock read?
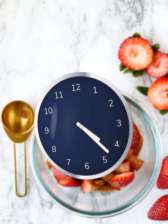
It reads 4h23
